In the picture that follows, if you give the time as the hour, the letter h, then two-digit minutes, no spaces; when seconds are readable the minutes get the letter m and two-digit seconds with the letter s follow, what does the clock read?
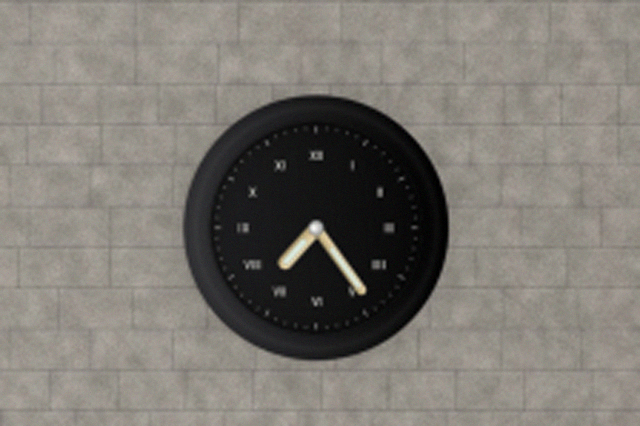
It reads 7h24
